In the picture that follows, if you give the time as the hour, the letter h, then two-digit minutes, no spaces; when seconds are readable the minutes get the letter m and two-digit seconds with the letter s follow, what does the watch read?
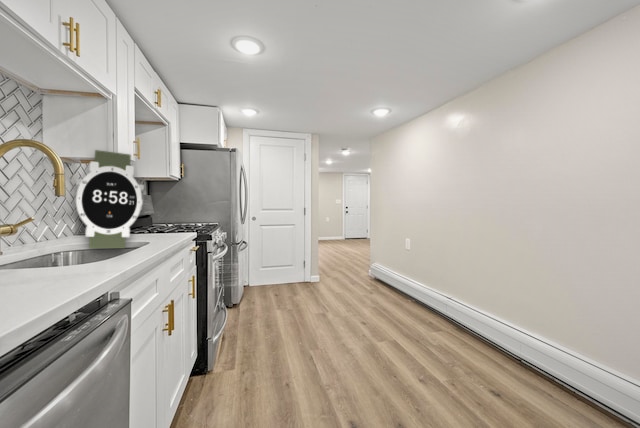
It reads 8h58
